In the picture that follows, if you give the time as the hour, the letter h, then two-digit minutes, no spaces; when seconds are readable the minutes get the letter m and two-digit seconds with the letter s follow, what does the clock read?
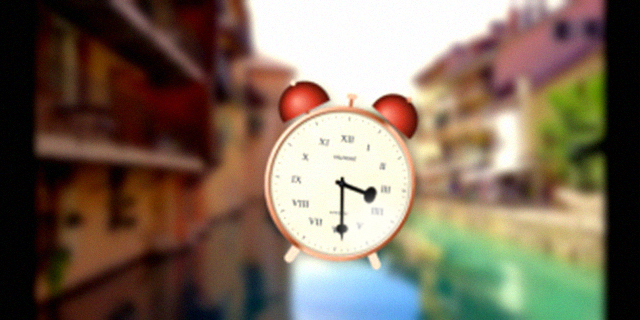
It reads 3h29
